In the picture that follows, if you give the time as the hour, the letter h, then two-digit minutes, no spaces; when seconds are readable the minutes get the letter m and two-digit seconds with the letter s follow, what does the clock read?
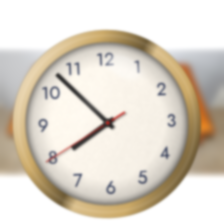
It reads 7h52m40s
